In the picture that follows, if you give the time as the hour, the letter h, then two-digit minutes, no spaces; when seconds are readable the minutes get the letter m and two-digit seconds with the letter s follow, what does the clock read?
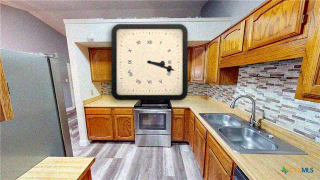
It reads 3h18
